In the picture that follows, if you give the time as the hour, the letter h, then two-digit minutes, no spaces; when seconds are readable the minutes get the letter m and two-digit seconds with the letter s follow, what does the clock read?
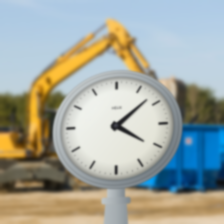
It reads 4h08
